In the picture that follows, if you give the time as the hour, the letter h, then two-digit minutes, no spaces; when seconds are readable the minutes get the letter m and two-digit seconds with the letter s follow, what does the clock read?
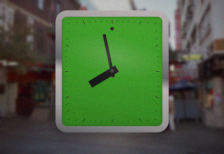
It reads 7h58
